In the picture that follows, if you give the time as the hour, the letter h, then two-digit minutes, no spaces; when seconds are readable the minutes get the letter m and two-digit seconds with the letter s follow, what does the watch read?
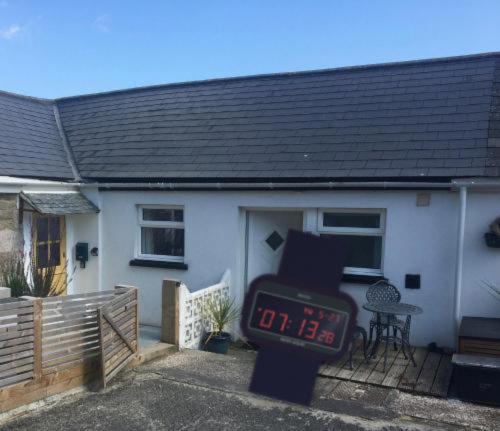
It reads 7h13
